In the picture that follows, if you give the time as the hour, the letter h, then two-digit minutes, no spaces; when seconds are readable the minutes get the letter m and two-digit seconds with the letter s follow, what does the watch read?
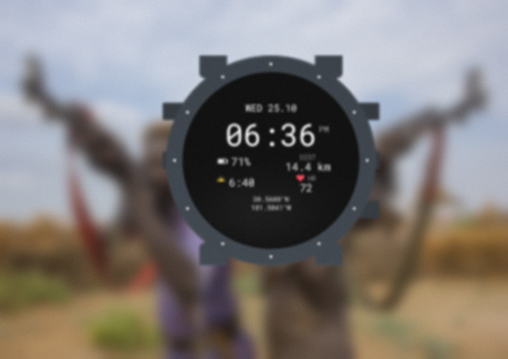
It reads 6h36
